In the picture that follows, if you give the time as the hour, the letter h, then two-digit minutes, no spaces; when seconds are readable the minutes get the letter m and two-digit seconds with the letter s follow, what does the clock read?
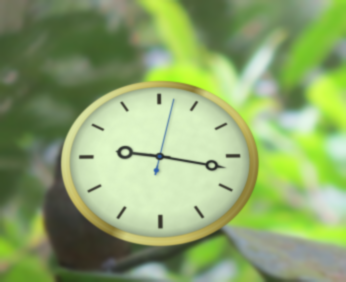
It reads 9h17m02s
